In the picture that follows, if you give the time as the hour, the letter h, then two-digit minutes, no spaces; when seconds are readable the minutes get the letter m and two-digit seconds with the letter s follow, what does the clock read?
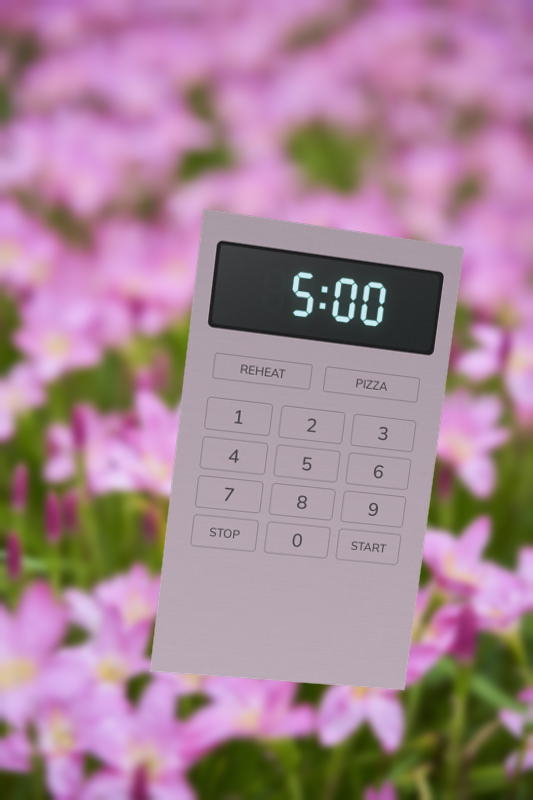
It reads 5h00
